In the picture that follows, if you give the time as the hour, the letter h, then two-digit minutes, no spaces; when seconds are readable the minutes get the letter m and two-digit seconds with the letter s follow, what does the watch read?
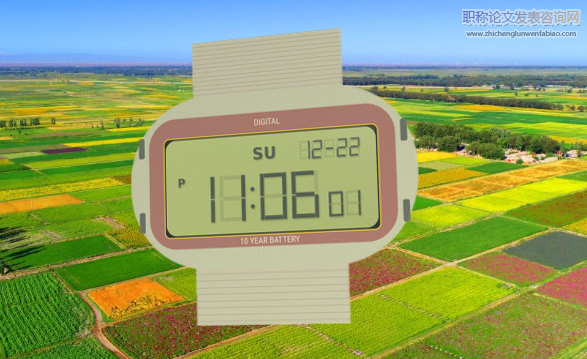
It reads 11h06m01s
